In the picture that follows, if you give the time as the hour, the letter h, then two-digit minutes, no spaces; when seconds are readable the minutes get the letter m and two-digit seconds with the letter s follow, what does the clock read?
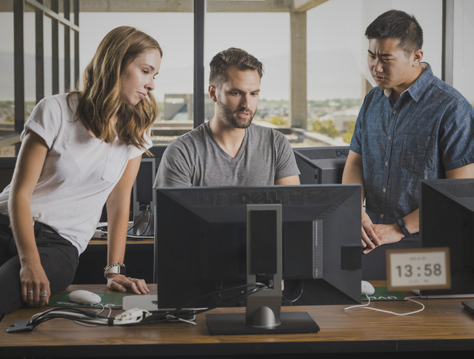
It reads 13h58
